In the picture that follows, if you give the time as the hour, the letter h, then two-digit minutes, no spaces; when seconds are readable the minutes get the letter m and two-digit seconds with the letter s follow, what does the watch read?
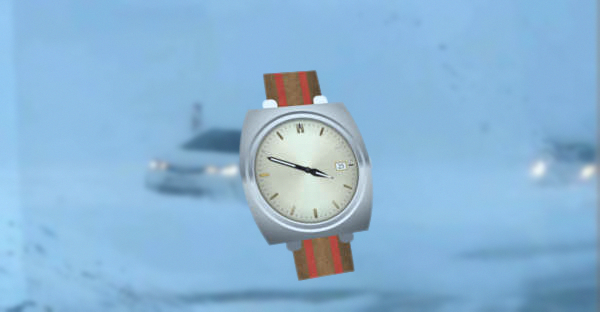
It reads 3h49
